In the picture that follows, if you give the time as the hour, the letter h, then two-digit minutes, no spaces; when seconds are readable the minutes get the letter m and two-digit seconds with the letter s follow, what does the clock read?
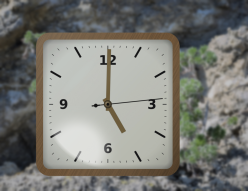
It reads 5h00m14s
